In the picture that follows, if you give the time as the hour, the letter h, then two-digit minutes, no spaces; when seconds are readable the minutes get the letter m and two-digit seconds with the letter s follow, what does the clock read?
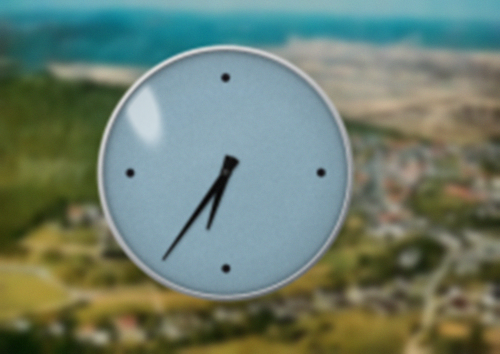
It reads 6h36
